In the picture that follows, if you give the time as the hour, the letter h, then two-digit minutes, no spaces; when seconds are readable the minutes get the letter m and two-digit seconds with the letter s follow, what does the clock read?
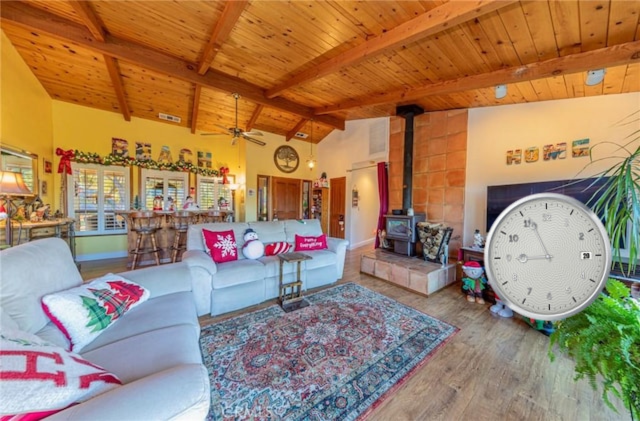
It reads 8h56
